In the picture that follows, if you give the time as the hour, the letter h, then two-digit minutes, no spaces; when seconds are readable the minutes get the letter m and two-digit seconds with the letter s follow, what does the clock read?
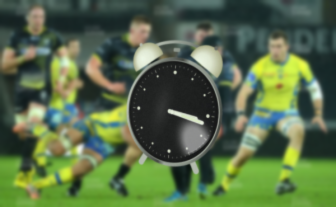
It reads 3h17
